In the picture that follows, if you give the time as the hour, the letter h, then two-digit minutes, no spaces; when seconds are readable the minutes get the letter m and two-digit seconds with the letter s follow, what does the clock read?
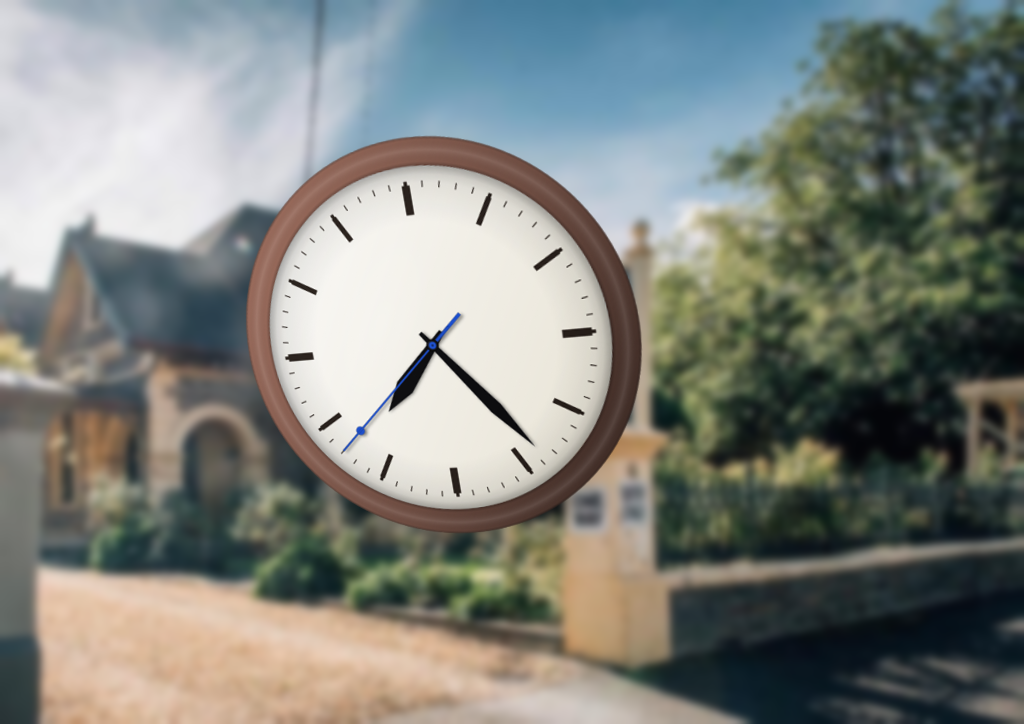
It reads 7h23m38s
